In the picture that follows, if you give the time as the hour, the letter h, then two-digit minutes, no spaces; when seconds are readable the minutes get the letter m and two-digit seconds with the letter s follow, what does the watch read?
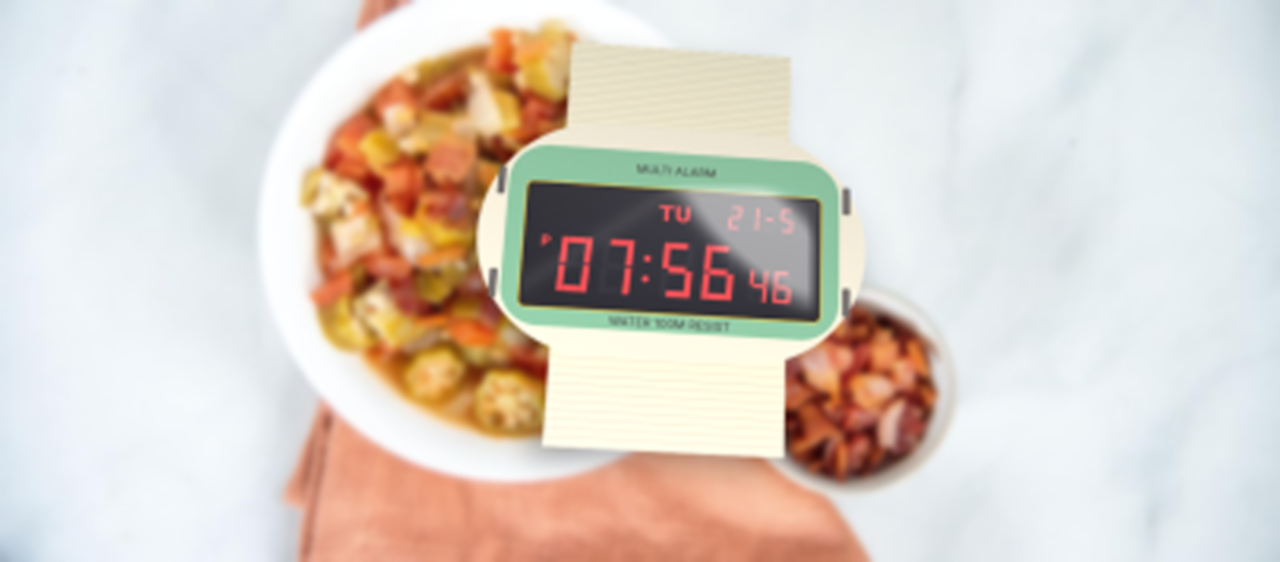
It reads 7h56m46s
